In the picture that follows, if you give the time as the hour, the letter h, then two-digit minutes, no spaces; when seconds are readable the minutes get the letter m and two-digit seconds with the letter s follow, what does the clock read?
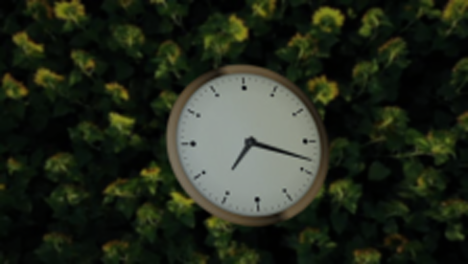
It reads 7h18
